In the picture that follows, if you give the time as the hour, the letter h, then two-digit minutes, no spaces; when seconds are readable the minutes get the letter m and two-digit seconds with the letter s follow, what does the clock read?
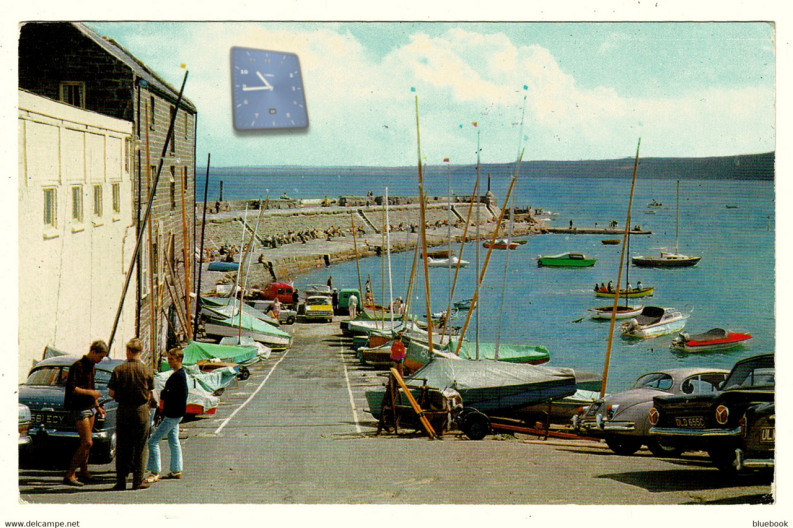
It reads 10h44
